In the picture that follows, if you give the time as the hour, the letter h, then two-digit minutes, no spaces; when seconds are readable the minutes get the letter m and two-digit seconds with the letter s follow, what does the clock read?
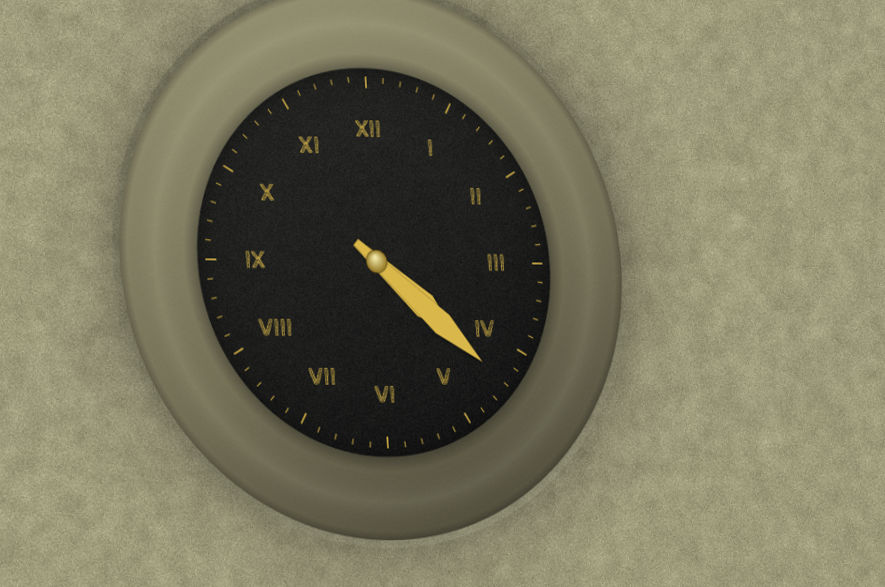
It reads 4h22
